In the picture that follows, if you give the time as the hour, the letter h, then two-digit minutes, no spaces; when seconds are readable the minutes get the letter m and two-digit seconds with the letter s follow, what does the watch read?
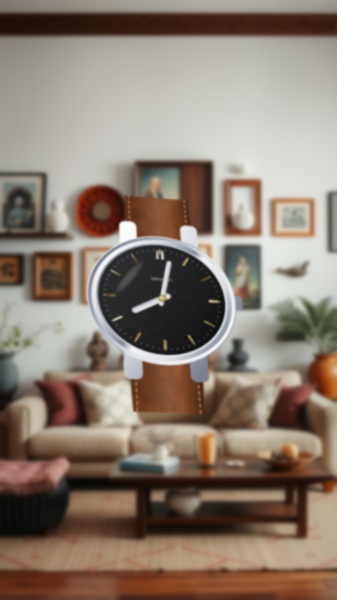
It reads 8h02
